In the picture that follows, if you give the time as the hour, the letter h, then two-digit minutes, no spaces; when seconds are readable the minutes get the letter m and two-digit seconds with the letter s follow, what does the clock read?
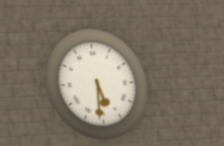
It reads 5h31
